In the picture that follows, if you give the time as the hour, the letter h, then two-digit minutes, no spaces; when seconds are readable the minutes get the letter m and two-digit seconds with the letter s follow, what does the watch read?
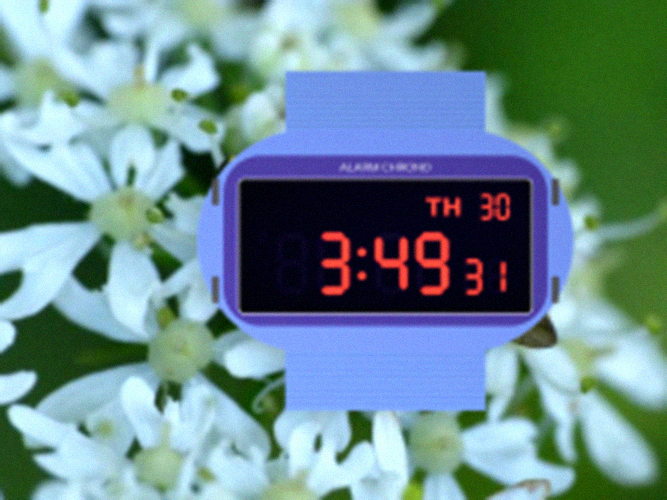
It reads 3h49m31s
